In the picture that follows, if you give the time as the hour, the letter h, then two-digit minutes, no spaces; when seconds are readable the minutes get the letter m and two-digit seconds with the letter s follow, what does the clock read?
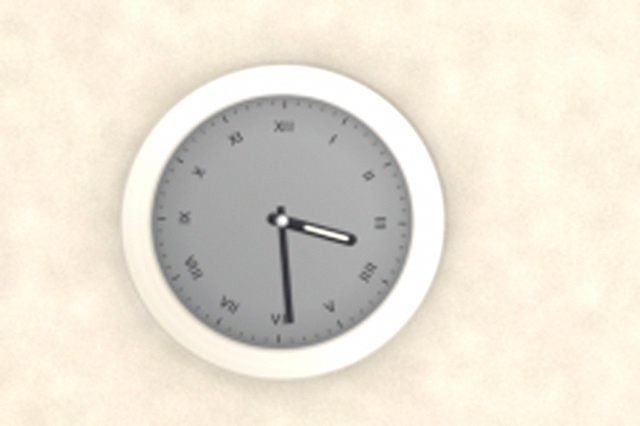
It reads 3h29
